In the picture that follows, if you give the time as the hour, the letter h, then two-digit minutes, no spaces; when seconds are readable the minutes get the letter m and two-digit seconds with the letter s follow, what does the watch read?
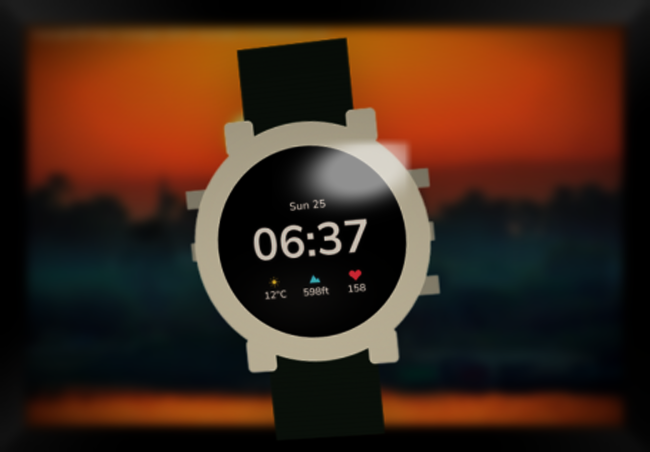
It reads 6h37
